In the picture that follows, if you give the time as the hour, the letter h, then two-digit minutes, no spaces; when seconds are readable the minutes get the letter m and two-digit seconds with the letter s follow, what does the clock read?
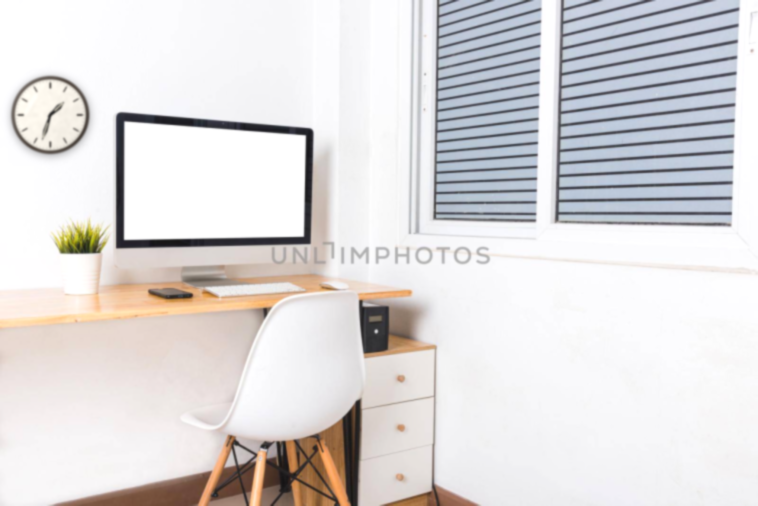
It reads 1h33
